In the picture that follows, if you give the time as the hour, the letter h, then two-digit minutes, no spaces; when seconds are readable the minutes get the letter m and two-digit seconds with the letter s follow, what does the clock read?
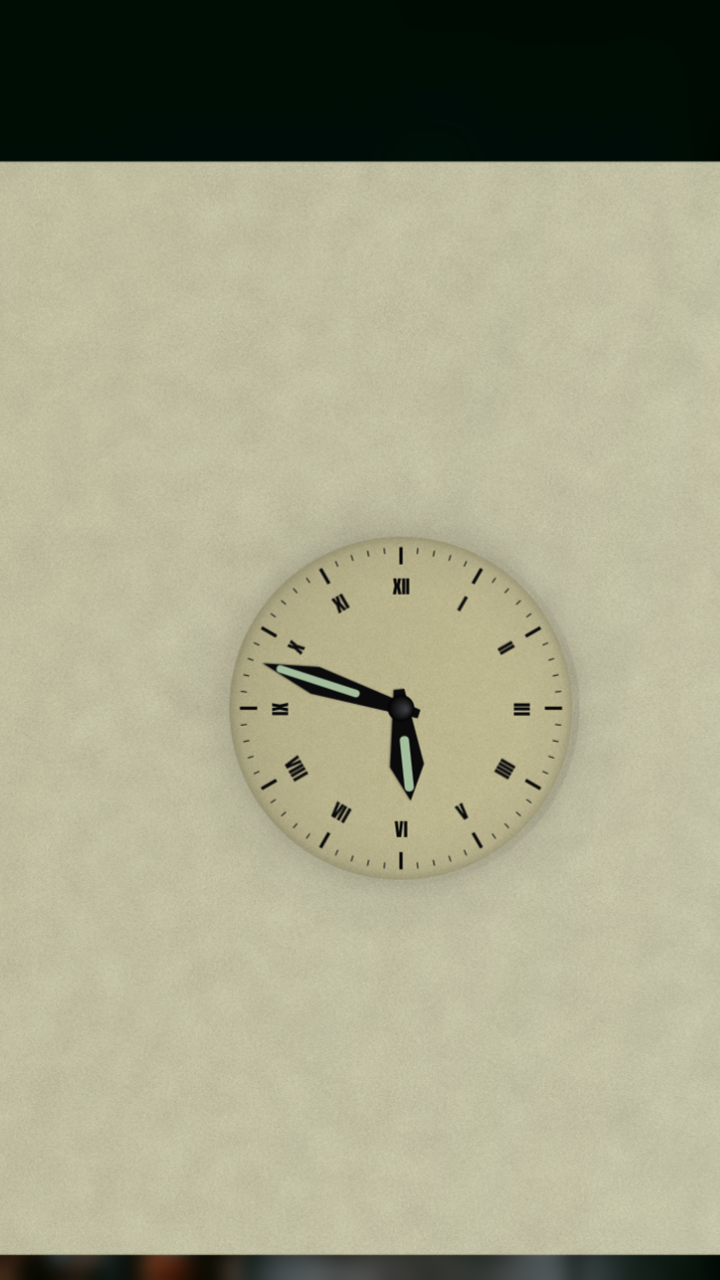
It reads 5h48
